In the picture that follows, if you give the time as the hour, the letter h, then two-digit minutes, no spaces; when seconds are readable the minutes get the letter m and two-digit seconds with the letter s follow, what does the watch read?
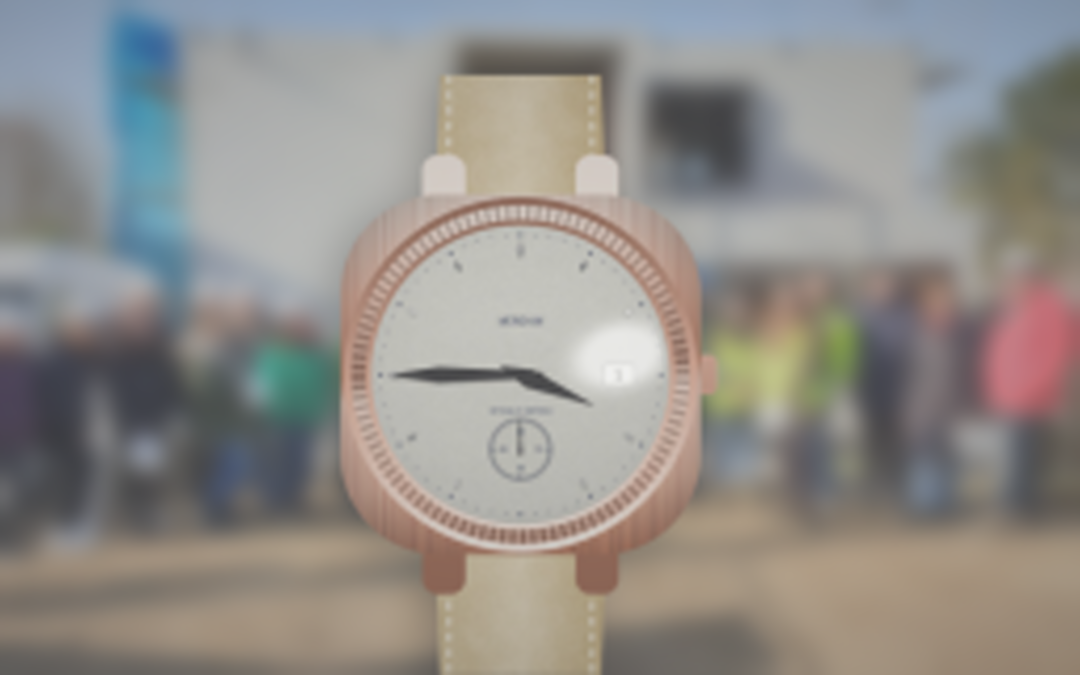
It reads 3h45
